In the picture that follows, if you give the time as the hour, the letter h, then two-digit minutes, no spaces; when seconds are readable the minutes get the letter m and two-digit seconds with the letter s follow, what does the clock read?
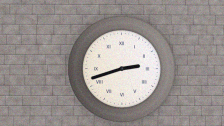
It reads 2h42
